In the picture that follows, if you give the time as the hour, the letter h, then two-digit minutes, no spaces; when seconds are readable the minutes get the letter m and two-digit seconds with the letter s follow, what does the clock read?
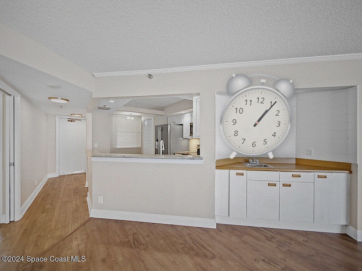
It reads 1h06
